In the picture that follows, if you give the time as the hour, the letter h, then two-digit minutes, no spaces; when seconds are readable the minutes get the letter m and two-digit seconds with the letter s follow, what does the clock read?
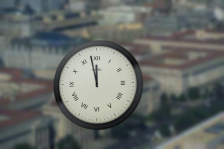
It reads 11h58
